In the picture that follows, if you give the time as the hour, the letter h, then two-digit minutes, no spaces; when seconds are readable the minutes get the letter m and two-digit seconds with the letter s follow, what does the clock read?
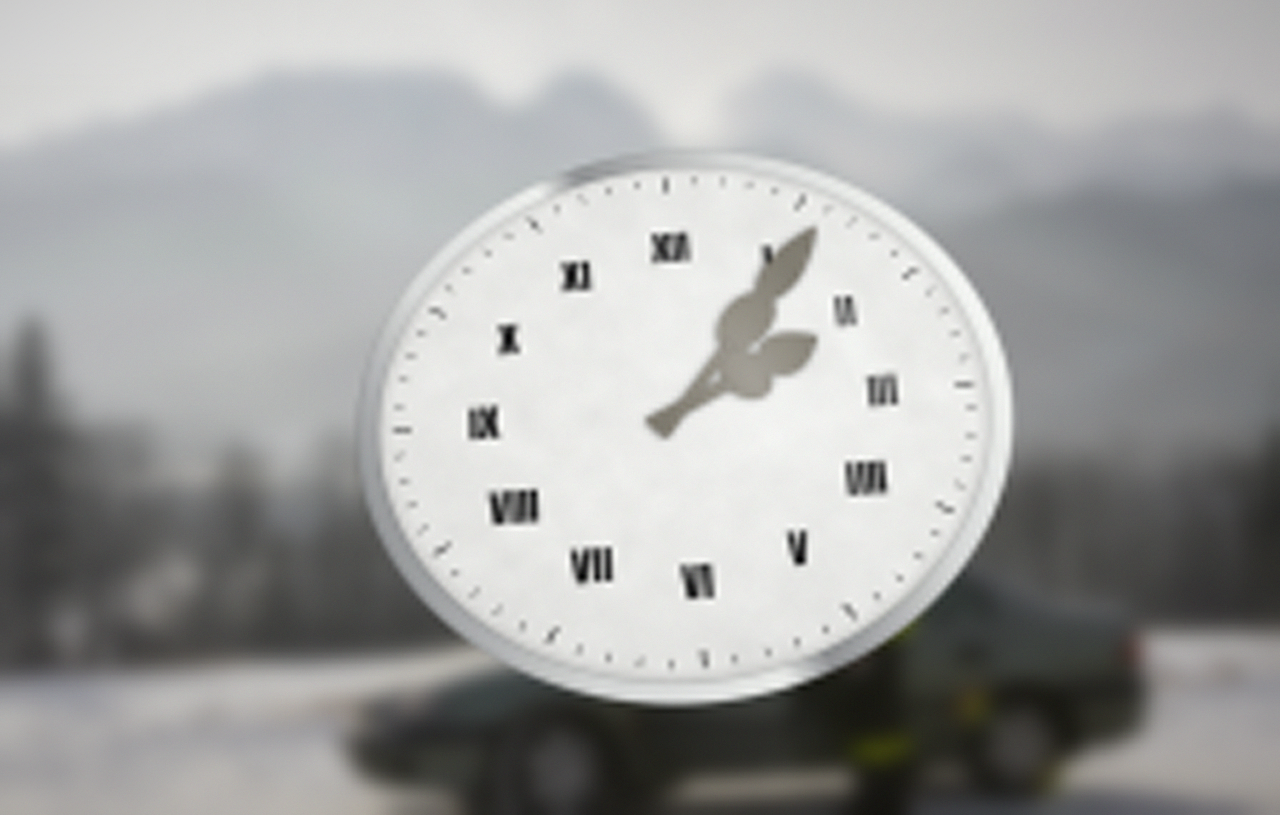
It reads 2h06
